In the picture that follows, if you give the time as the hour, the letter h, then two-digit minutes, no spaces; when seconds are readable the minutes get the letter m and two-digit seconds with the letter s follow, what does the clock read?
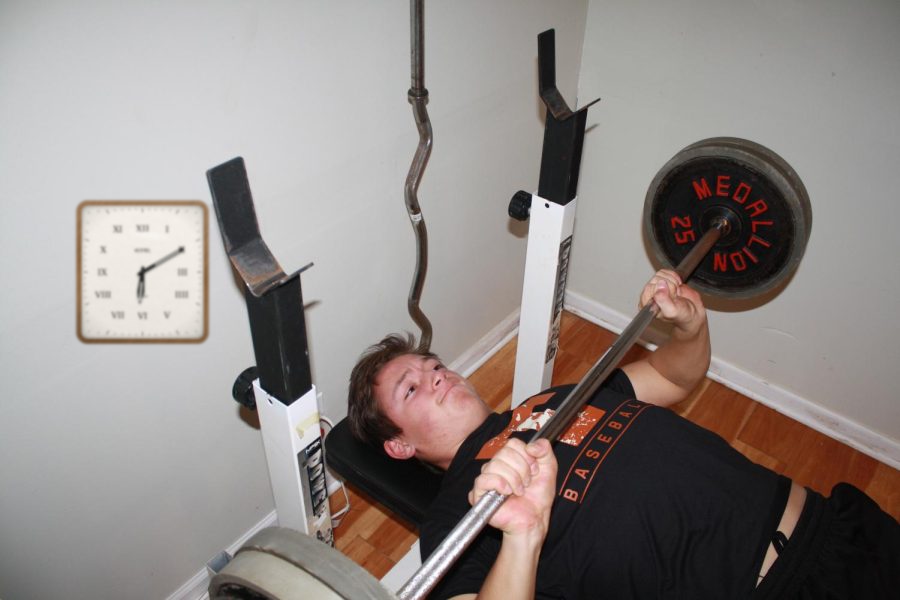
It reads 6h10
